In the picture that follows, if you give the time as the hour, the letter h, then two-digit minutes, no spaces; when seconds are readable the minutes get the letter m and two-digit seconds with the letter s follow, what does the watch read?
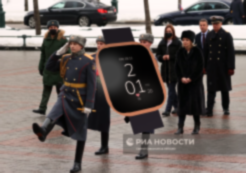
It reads 2h01
